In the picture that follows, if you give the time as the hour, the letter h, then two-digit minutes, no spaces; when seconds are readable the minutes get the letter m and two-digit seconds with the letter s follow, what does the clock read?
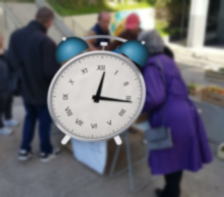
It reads 12h16
